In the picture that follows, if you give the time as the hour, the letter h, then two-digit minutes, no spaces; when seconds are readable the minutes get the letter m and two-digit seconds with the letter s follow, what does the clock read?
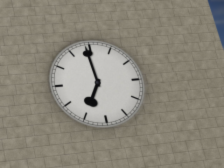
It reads 6h59
